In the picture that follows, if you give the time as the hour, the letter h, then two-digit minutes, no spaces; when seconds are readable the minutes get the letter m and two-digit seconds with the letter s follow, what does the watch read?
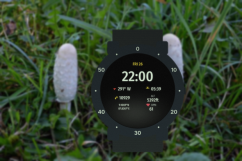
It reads 22h00
